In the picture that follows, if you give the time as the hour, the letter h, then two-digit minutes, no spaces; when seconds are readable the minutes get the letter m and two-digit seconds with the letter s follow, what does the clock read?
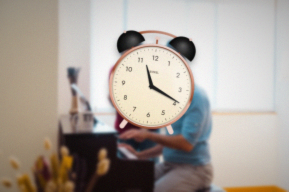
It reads 11h19
